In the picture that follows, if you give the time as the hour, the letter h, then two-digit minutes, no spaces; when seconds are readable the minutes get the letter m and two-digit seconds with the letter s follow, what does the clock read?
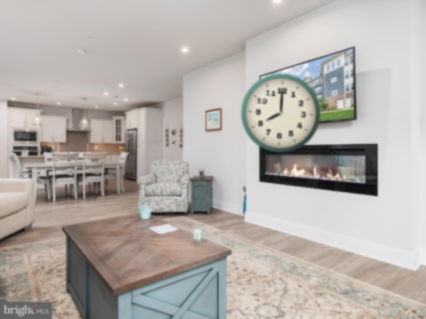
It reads 8h00
